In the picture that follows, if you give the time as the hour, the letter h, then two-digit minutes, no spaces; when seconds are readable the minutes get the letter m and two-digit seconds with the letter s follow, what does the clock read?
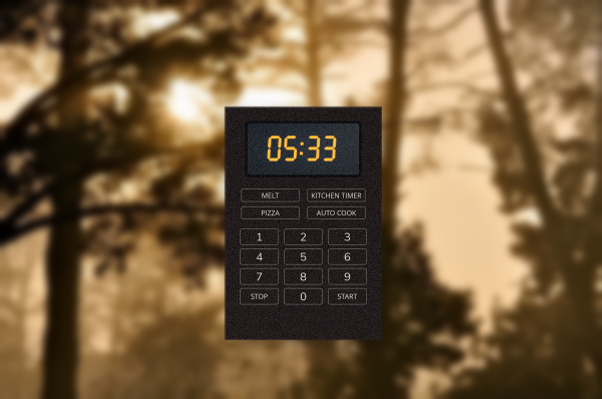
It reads 5h33
